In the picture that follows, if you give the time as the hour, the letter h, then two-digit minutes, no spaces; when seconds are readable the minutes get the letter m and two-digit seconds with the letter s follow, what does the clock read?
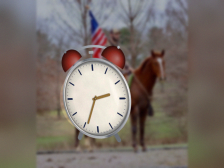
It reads 2h34
